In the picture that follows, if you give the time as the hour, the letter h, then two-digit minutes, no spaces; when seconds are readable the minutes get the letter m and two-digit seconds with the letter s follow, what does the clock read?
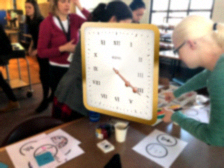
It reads 4h21
